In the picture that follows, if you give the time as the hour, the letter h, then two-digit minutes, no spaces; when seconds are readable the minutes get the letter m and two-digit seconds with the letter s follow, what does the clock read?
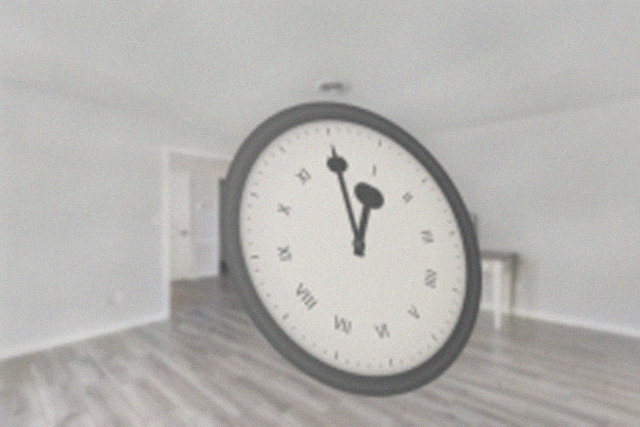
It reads 1h00
